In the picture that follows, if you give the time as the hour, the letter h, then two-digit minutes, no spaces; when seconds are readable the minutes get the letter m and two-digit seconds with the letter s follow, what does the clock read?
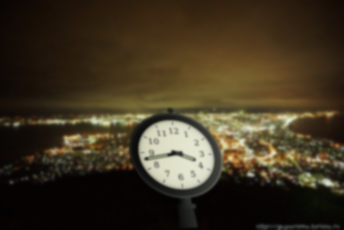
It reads 3h43
